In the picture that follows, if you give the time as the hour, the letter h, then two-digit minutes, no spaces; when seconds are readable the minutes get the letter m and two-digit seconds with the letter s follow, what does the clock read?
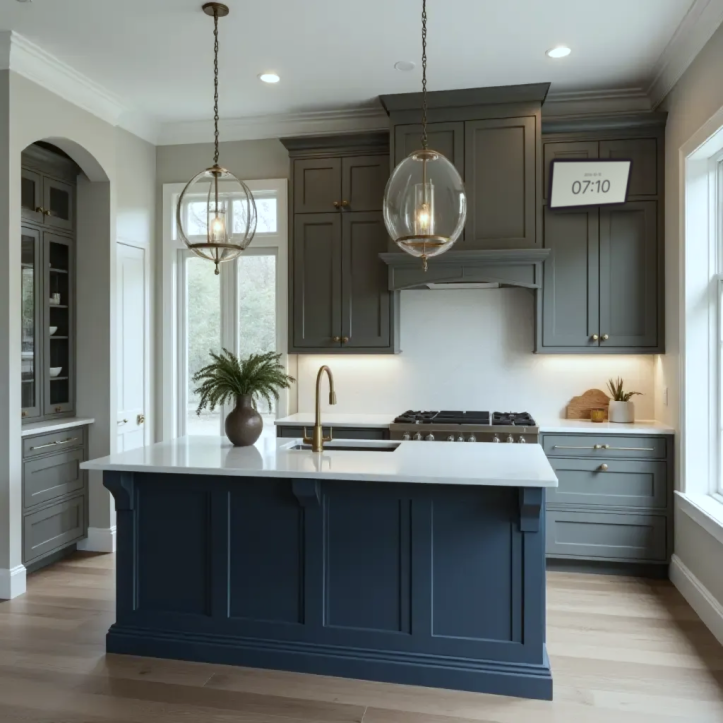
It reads 7h10
